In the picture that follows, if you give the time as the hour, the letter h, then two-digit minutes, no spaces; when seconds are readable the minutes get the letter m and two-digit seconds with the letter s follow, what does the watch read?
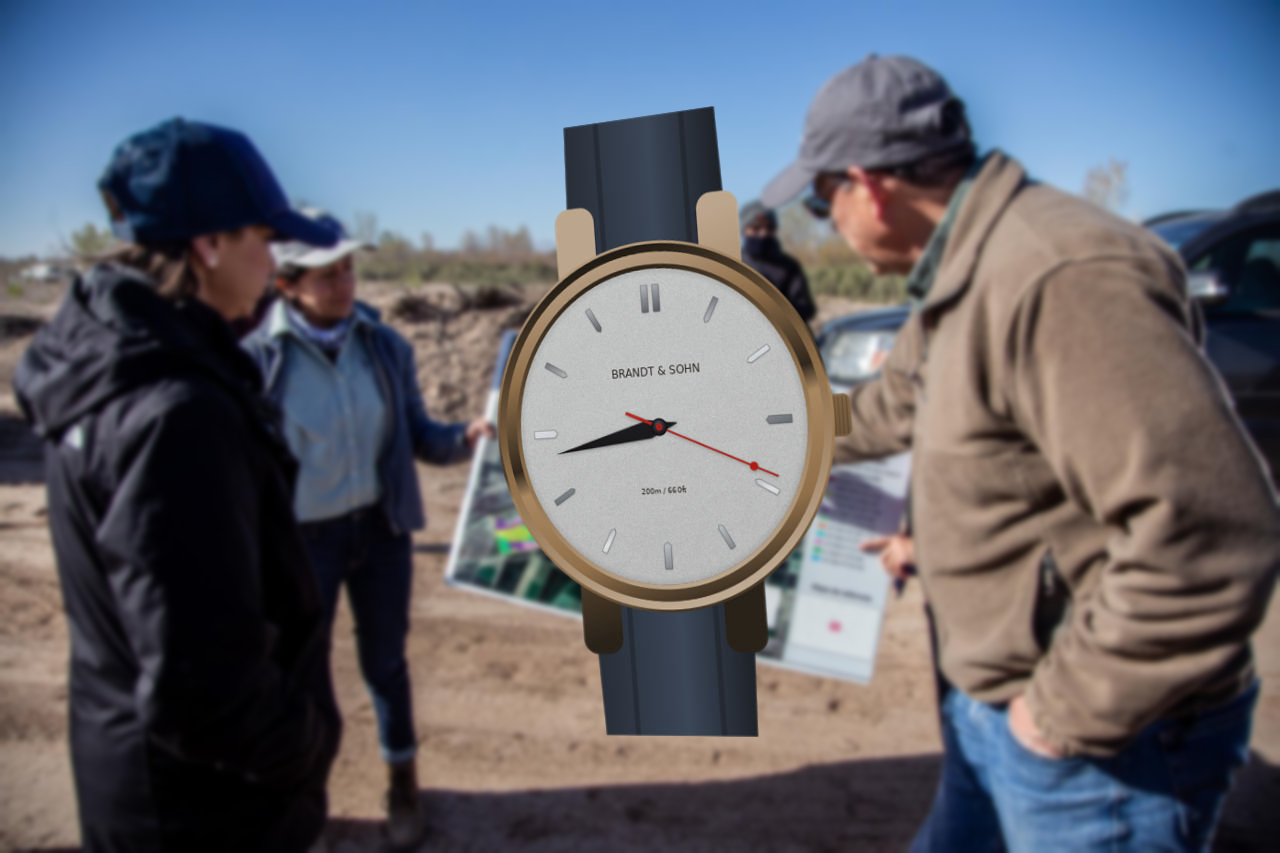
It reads 8h43m19s
